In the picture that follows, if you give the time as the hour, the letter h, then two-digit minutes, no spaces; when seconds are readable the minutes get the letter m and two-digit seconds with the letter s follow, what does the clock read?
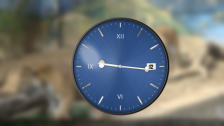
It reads 9h16
